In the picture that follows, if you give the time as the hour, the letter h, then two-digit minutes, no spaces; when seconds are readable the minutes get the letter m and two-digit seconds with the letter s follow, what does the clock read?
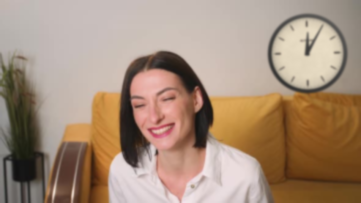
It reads 12h05
